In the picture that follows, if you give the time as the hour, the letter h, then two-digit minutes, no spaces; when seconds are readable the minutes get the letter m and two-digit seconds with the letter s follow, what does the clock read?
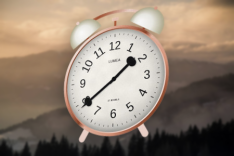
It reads 1h39
